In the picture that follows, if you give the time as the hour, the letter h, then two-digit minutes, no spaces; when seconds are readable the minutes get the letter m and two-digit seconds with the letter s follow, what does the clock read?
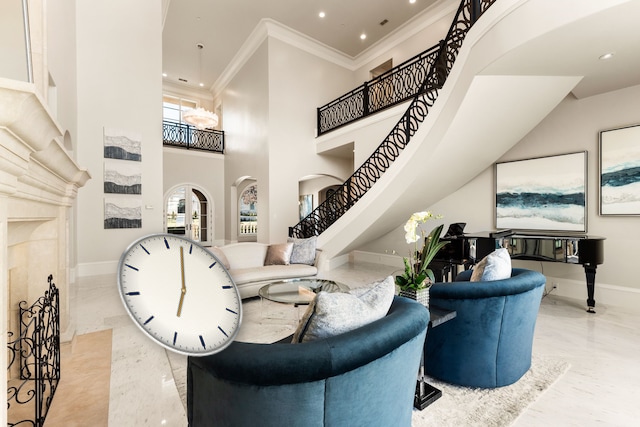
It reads 7h03
